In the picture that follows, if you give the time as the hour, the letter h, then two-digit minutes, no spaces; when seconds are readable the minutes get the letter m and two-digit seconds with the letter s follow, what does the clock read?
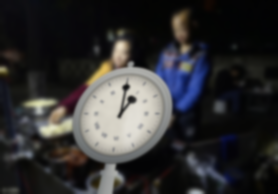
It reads 1h00
